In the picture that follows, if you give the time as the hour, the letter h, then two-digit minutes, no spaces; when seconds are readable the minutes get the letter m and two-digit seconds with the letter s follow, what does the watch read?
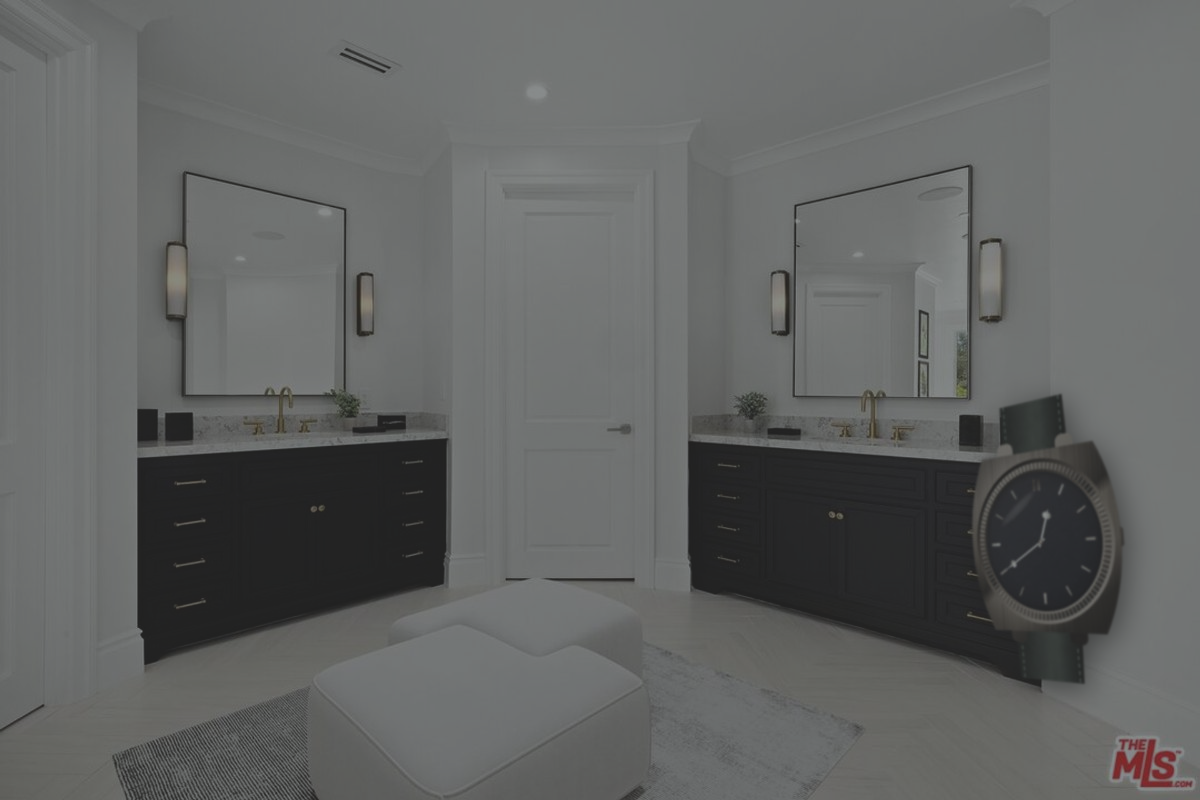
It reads 12h40
